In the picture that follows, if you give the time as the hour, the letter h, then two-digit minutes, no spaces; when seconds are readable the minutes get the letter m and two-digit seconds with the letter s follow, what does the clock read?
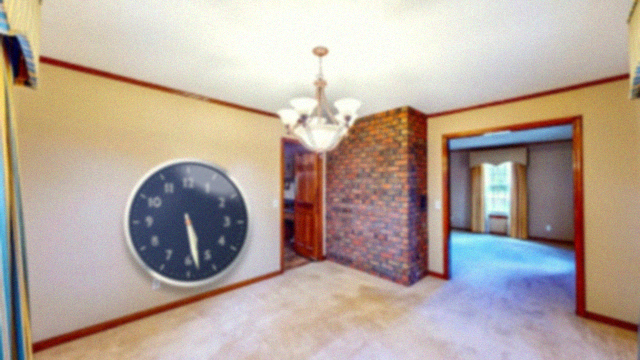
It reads 5h28
